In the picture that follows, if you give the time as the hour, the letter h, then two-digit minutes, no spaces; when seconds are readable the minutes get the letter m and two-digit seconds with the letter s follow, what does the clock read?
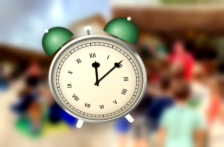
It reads 12h09
